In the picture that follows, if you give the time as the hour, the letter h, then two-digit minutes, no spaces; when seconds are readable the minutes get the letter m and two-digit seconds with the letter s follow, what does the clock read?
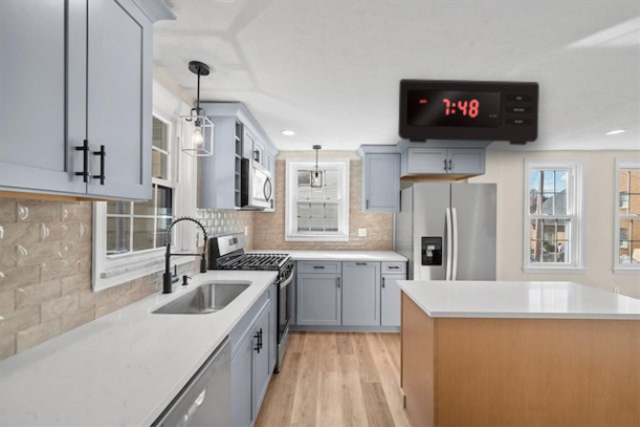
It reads 7h48
